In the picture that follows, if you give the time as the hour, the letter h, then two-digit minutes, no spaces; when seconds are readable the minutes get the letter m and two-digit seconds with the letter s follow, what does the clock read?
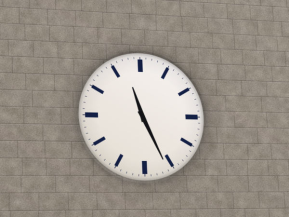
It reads 11h26
